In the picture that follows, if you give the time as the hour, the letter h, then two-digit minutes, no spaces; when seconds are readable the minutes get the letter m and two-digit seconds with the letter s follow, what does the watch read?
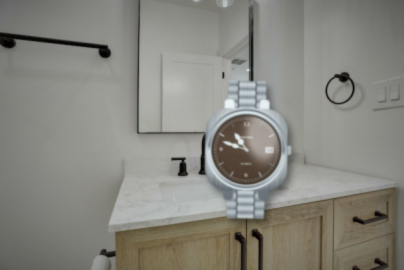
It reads 10h48
